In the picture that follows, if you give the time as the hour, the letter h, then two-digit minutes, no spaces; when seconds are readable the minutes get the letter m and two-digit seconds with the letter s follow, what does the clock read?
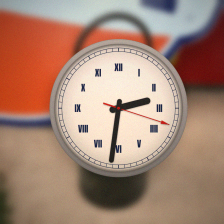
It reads 2h31m18s
